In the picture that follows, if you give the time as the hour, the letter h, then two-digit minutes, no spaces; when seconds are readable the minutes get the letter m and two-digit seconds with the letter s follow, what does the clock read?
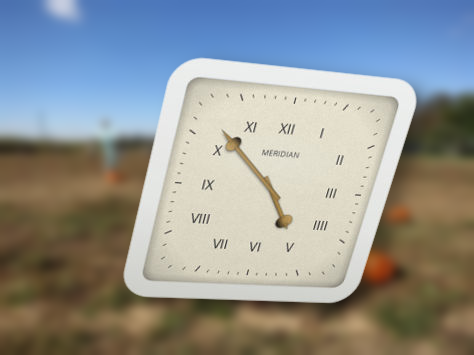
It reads 4h52
